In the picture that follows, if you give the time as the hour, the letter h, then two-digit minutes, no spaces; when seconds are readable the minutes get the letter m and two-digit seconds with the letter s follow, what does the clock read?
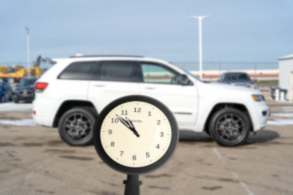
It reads 10h52
